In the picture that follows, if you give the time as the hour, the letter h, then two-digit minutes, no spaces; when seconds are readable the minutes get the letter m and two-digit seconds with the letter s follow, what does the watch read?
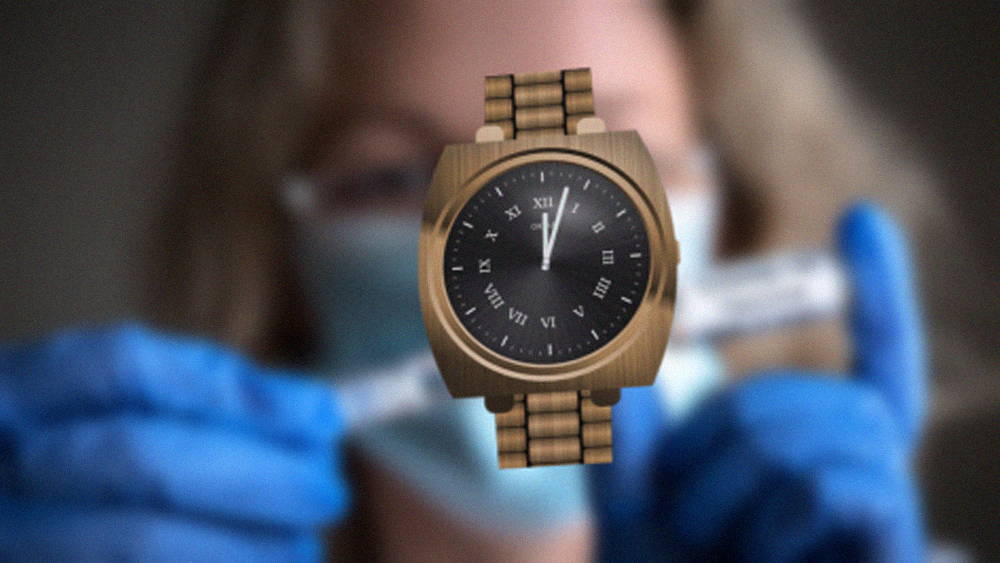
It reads 12h03
